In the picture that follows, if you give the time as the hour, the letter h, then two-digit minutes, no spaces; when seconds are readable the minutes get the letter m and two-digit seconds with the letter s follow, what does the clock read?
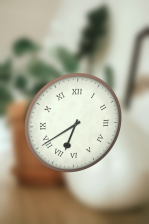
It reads 6h40
